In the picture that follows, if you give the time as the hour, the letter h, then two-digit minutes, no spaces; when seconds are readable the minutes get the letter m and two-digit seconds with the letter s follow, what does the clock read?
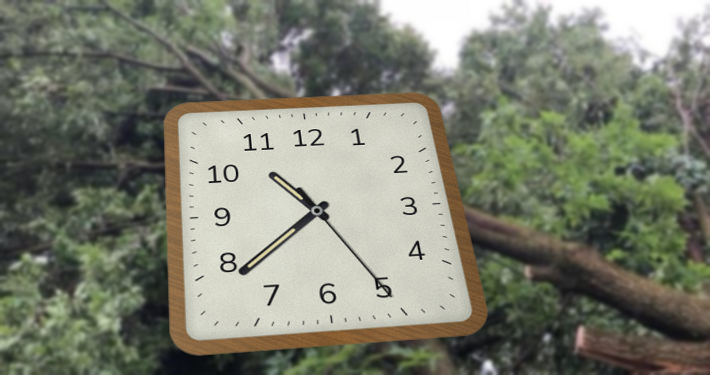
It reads 10h38m25s
